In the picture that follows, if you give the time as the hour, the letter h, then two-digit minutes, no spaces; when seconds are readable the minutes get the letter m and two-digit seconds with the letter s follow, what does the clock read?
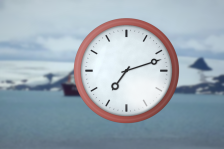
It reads 7h12
